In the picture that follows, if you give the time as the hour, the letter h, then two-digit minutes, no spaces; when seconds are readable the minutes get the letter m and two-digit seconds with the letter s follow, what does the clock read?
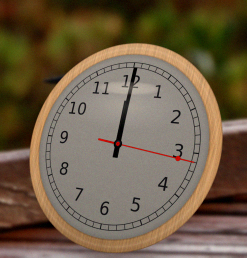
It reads 12h00m16s
